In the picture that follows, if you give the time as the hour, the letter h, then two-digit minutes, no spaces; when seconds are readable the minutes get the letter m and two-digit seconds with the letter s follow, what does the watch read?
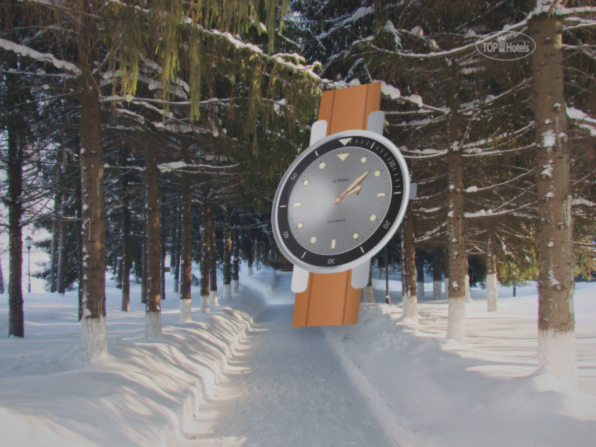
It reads 2h08
